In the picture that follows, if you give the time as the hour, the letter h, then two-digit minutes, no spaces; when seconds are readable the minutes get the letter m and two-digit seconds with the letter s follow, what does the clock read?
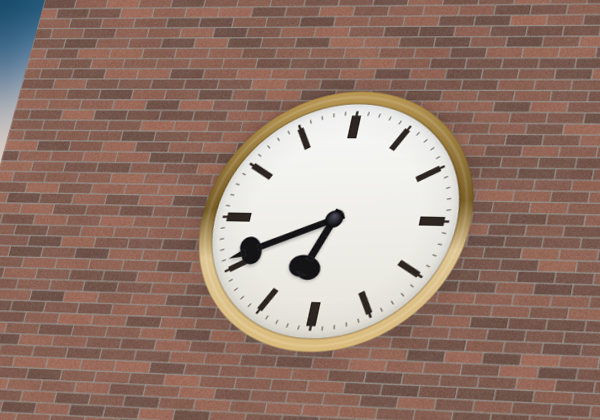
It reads 6h41
